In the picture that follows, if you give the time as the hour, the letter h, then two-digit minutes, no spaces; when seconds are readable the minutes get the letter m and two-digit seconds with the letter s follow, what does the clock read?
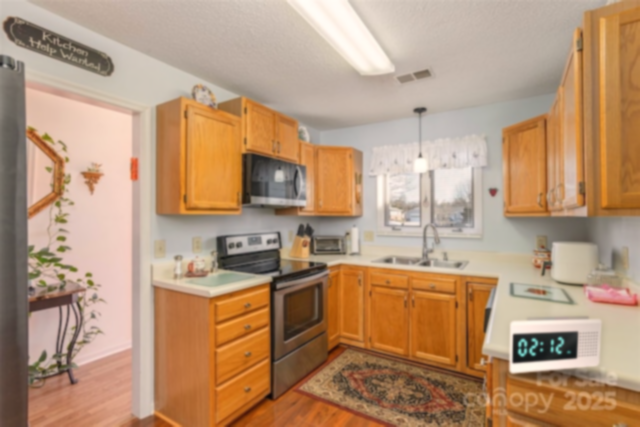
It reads 2h12
